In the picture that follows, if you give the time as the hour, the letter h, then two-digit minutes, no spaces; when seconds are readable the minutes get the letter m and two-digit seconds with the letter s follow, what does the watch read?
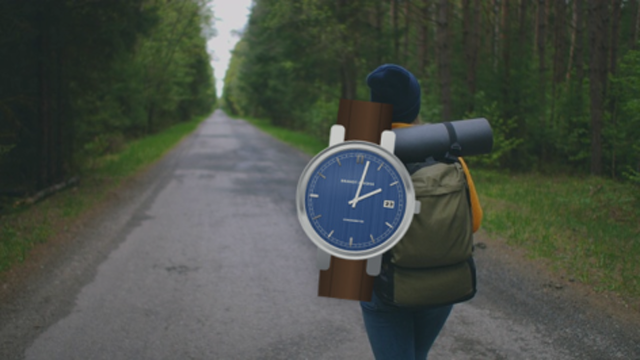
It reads 2h02
